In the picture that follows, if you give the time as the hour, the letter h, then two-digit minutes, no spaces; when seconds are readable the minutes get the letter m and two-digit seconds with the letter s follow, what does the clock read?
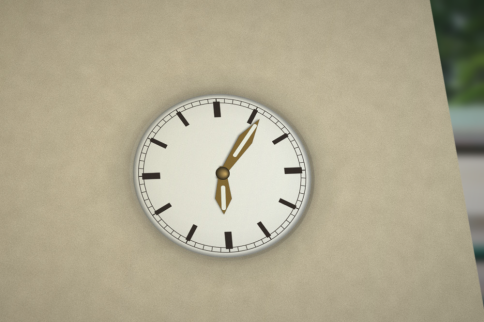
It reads 6h06
